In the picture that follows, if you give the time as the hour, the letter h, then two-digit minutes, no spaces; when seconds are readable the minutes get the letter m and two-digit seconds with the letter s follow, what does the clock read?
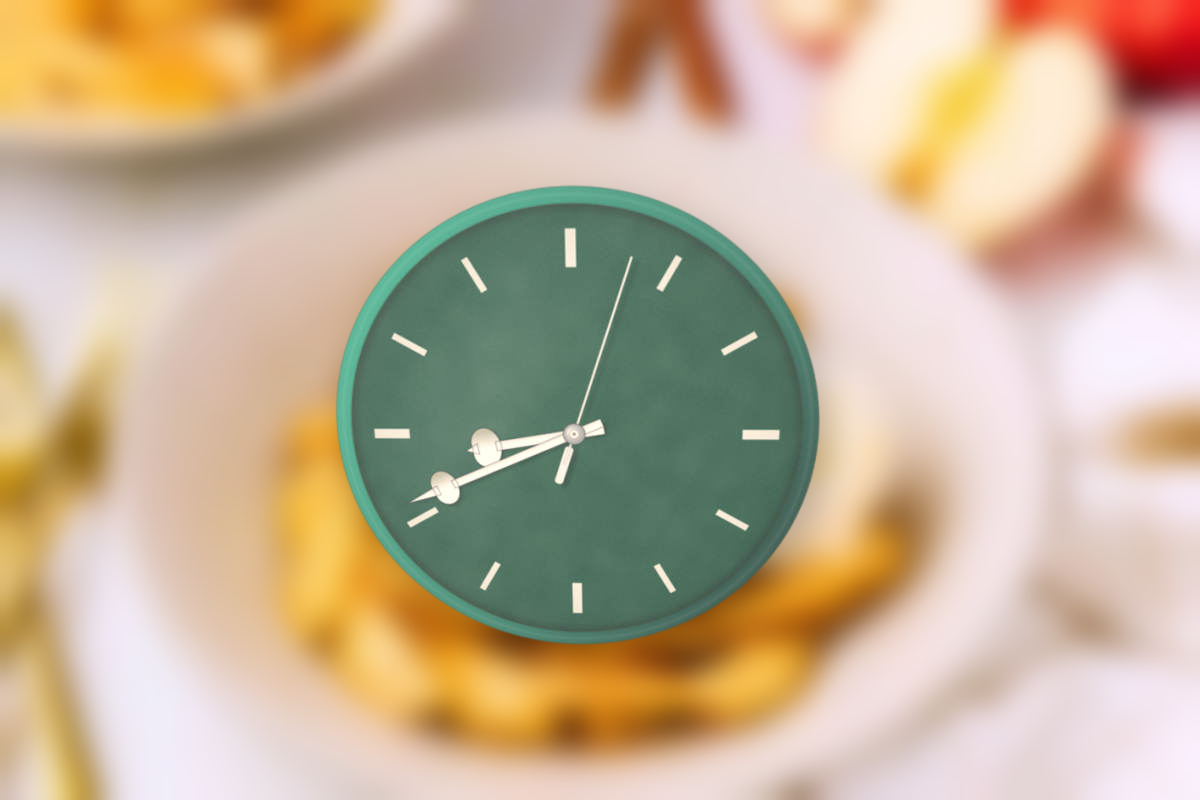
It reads 8h41m03s
